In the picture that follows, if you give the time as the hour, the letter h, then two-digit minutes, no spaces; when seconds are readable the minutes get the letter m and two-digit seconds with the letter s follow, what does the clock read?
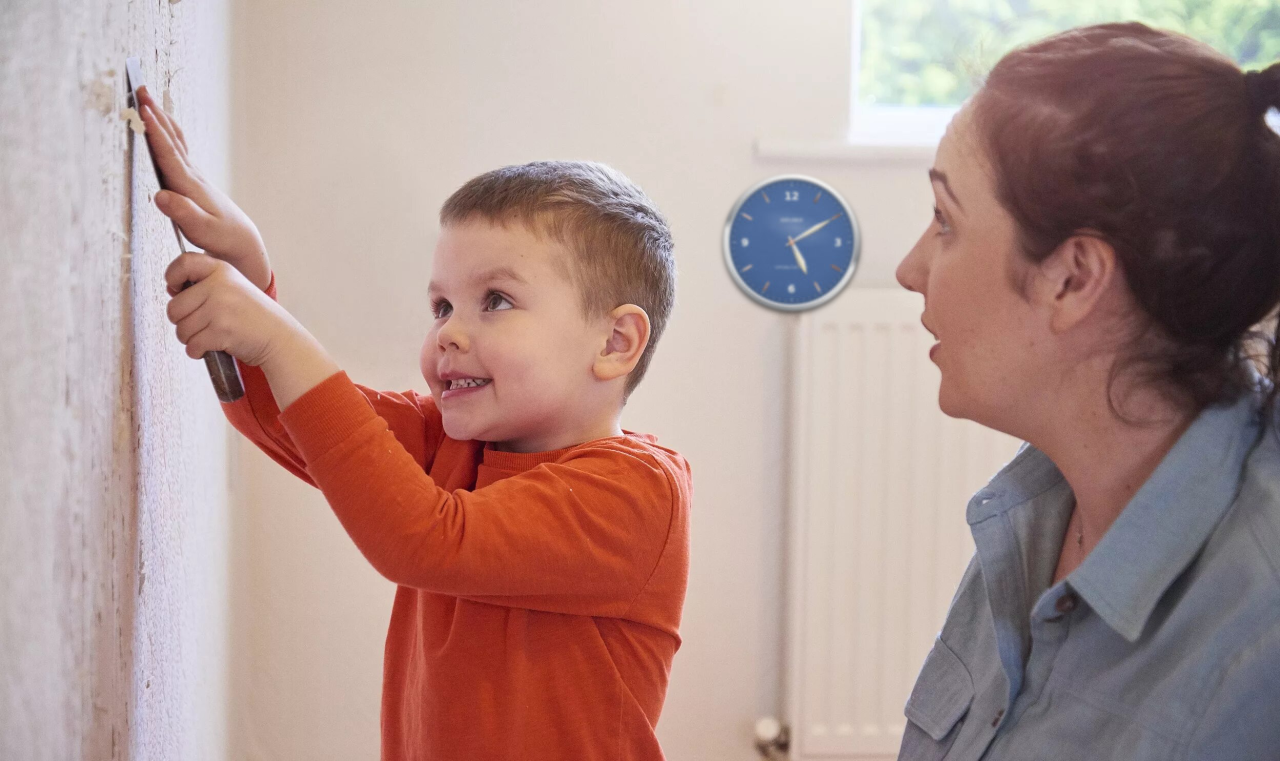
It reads 5h10
